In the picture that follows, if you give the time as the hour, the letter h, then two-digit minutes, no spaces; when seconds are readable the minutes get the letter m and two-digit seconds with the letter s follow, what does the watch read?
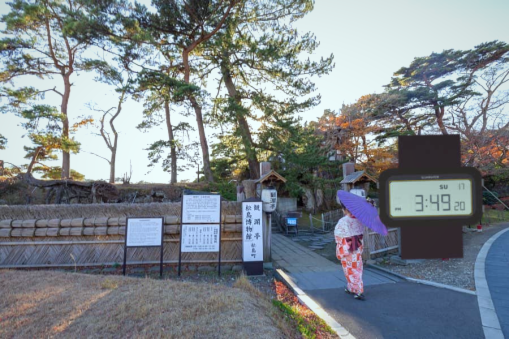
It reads 3h49
